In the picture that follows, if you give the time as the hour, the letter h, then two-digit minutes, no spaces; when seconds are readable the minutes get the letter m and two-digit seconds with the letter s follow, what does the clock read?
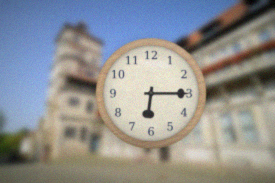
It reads 6h15
